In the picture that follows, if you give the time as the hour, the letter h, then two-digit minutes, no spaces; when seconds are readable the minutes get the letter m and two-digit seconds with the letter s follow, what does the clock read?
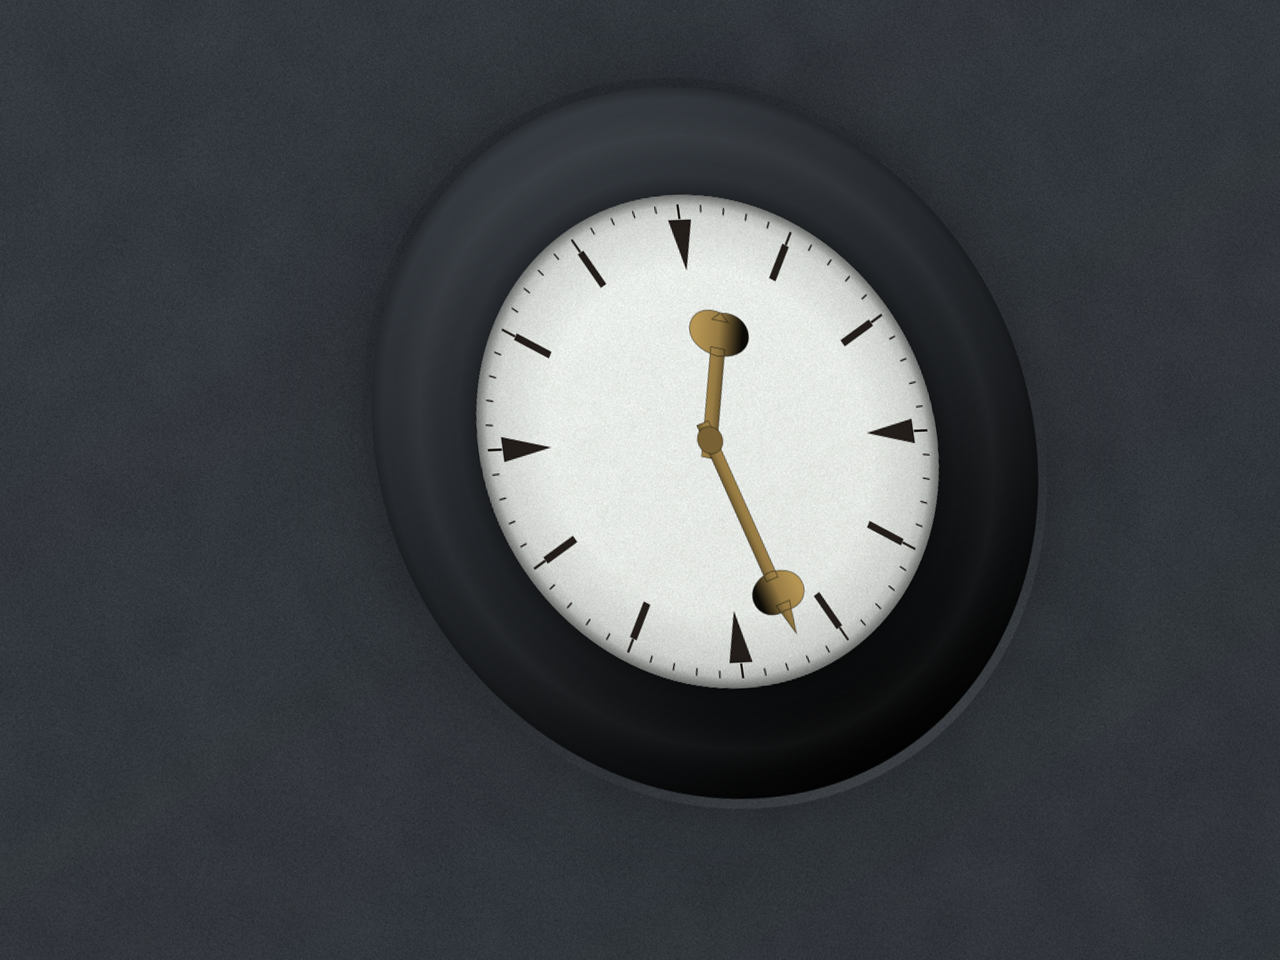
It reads 12h27
